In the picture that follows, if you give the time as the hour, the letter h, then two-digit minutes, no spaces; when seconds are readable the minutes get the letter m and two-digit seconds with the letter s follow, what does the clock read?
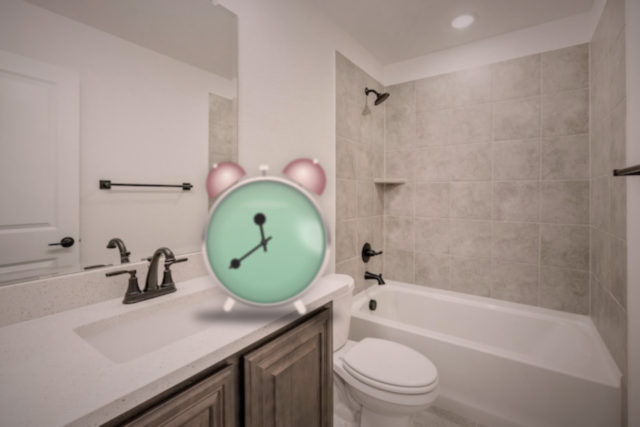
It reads 11h39
